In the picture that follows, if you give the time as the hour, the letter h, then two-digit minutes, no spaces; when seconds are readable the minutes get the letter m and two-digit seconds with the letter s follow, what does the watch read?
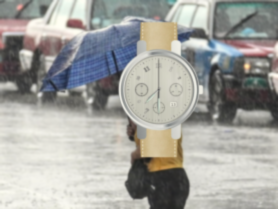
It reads 7h30
